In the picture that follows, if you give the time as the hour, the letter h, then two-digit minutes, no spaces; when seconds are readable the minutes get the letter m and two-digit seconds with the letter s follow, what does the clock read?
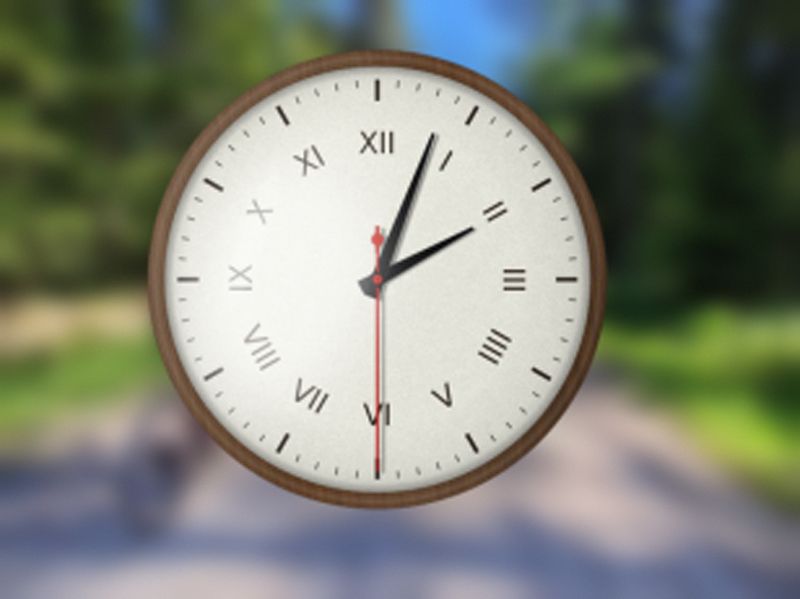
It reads 2h03m30s
